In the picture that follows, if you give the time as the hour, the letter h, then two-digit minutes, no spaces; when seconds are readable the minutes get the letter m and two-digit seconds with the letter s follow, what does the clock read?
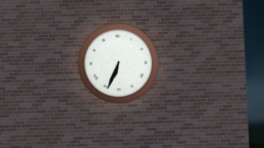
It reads 6h34
